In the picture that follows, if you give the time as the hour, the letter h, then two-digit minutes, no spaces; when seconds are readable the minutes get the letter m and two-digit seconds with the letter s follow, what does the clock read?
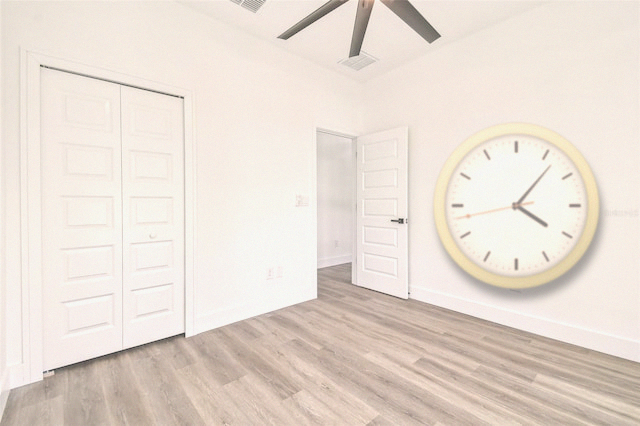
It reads 4h06m43s
